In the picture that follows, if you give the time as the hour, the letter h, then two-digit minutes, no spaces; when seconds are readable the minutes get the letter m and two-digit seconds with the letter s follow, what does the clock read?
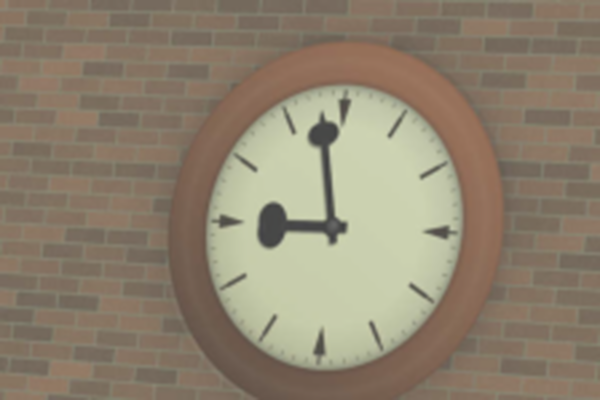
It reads 8h58
